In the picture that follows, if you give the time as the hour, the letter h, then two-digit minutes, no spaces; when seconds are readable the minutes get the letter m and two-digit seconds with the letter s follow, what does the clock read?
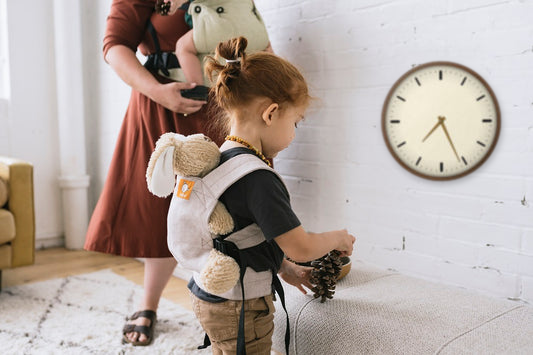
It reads 7h26
